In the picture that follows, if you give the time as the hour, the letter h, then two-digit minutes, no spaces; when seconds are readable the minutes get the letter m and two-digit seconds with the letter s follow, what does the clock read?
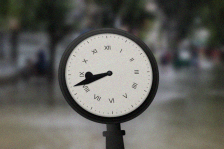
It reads 8h42
